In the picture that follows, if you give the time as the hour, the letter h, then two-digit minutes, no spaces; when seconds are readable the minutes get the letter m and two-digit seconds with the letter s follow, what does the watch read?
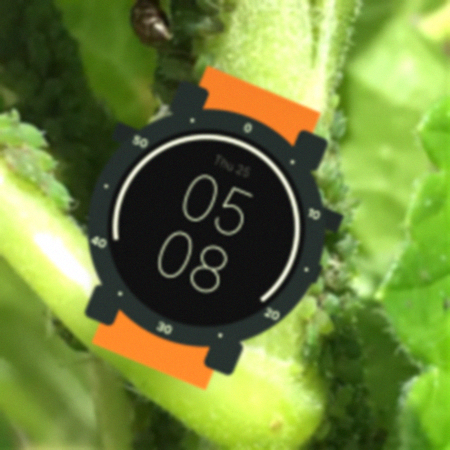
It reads 5h08
